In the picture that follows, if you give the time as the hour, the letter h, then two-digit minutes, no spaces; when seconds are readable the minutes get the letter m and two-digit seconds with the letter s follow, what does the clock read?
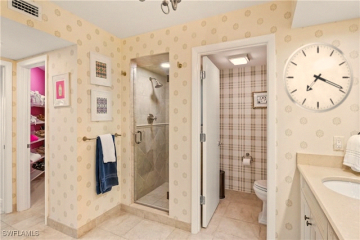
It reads 7h19
